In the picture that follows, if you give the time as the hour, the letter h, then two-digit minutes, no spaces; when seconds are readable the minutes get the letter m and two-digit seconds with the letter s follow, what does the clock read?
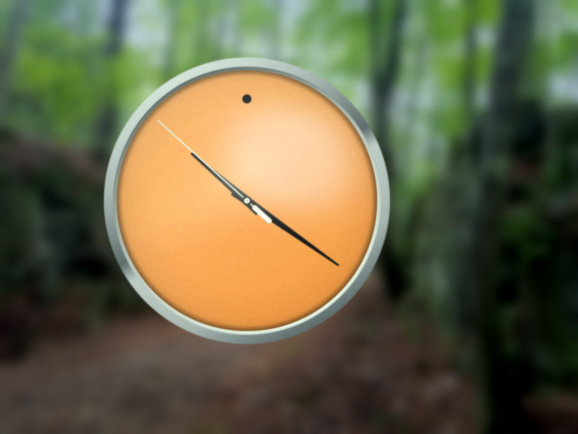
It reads 10h20m52s
